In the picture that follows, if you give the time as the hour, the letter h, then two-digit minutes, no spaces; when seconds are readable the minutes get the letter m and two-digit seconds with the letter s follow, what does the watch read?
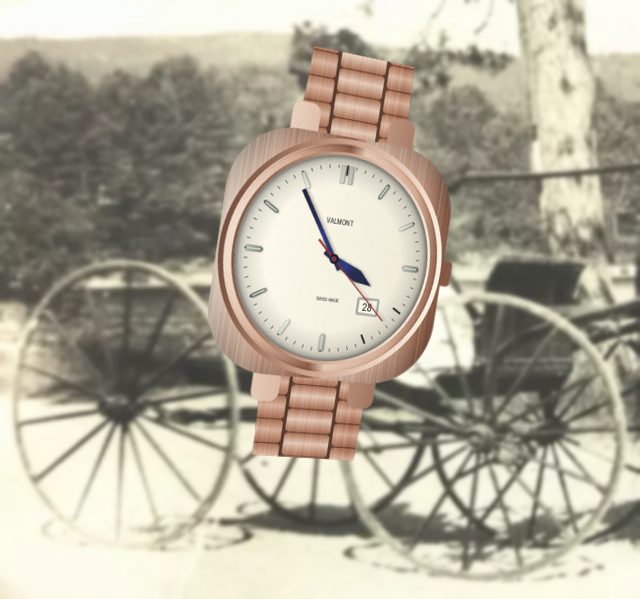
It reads 3h54m22s
